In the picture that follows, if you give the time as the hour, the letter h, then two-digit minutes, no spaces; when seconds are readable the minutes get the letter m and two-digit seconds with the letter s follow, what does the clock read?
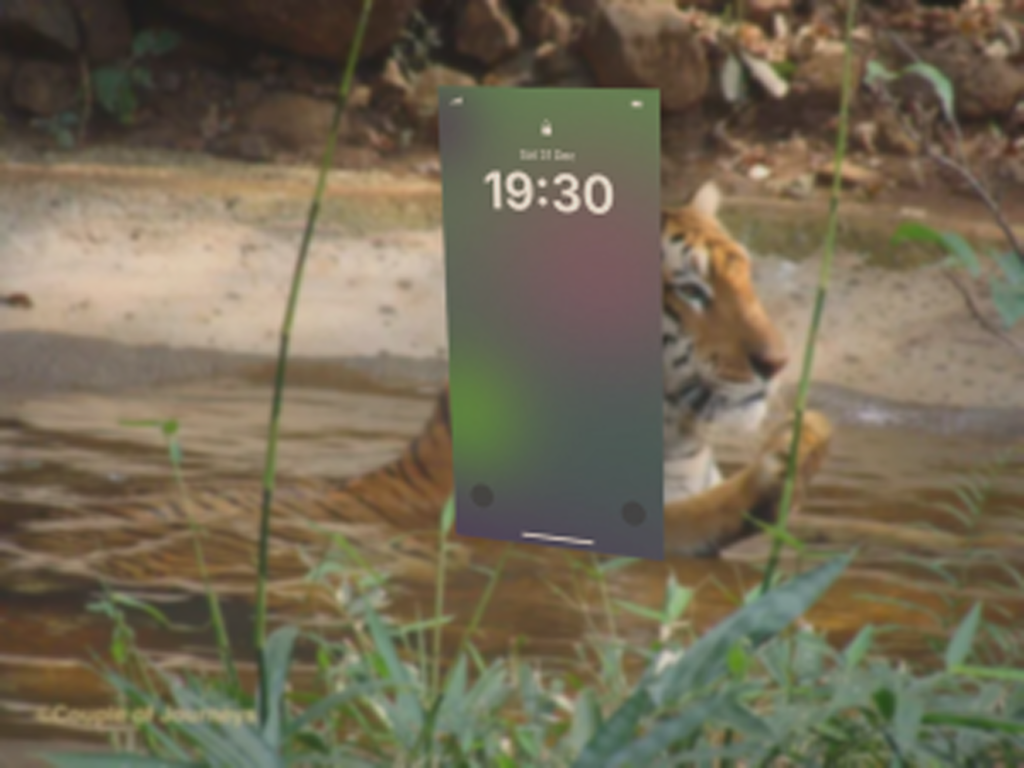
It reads 19h30
